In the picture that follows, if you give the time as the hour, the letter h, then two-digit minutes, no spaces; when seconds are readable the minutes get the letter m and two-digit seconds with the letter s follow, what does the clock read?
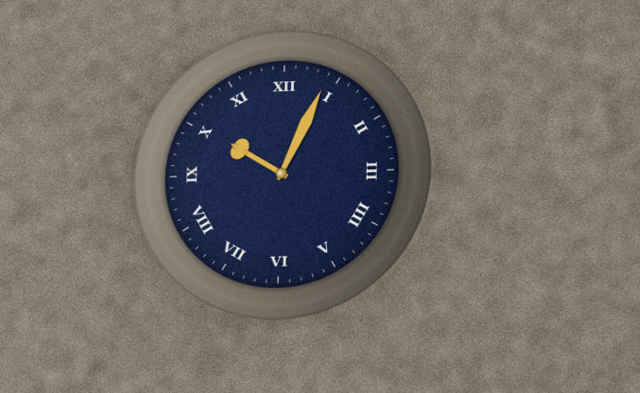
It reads 10h04
